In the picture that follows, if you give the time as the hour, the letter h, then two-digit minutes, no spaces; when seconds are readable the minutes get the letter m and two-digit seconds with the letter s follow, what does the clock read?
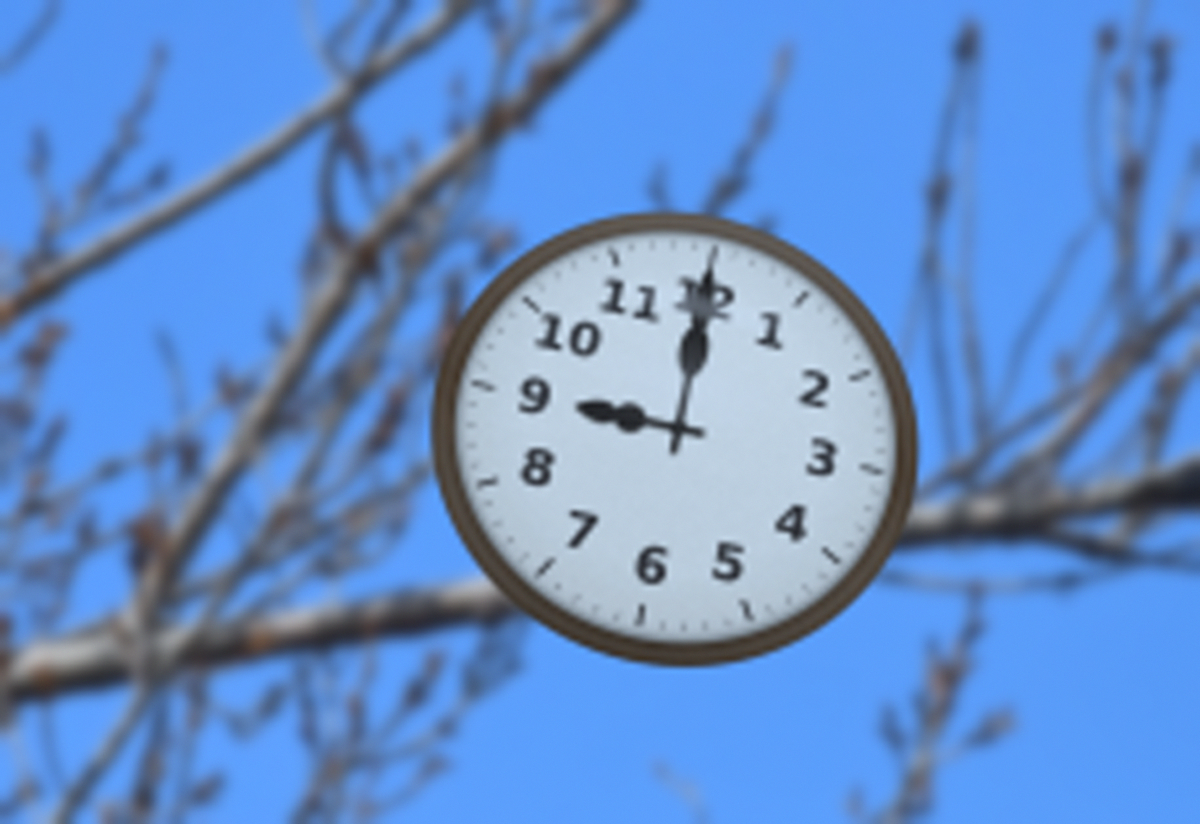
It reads 9h00
